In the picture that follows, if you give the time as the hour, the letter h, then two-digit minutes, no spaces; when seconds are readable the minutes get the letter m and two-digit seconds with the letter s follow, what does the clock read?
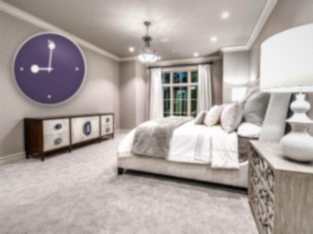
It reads 9h01
